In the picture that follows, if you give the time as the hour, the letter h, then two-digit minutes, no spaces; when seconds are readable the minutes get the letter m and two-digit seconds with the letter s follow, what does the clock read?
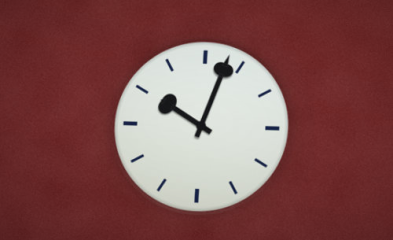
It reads 10h03
